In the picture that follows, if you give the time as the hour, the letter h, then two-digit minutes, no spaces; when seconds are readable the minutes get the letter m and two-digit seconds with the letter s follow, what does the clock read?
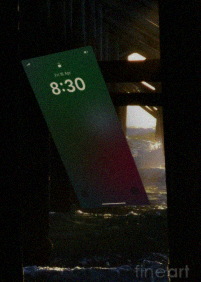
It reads 8h30
